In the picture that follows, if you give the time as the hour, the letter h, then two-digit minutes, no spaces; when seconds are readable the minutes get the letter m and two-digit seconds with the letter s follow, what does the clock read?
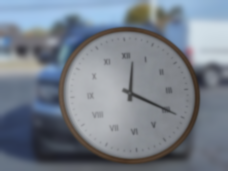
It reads 12h20
